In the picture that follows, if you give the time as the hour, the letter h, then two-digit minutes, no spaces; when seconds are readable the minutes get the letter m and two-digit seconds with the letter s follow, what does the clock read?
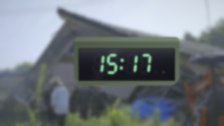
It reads 15h17
